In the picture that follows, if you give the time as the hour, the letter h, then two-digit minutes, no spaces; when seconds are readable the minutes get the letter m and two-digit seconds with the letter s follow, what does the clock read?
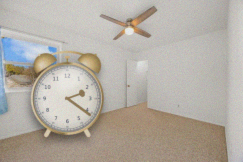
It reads 2h21
